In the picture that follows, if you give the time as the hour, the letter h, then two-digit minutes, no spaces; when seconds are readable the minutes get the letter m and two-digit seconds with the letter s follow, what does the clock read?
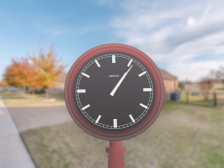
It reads 1h06
